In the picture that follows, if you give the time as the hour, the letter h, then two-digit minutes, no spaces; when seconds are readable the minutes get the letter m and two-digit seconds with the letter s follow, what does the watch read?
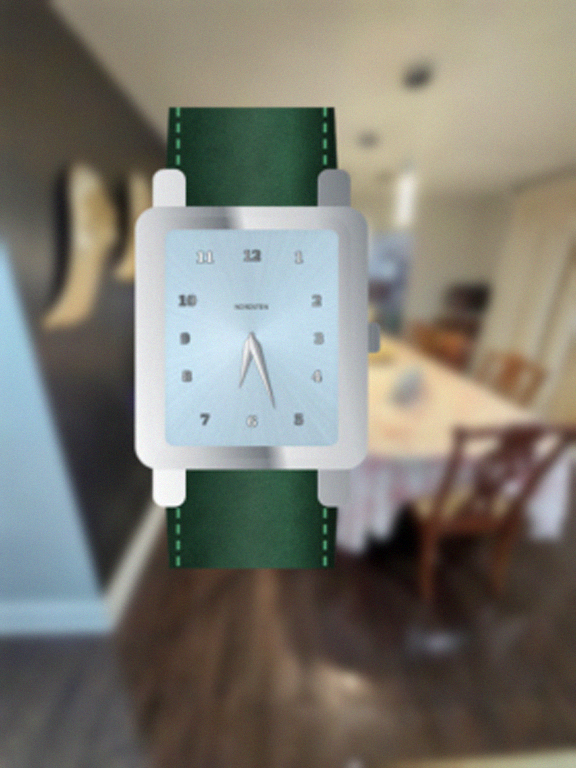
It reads 6h27
